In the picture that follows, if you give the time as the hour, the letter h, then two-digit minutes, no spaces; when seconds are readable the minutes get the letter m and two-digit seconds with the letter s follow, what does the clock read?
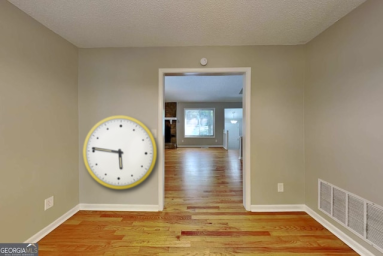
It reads 5h46
